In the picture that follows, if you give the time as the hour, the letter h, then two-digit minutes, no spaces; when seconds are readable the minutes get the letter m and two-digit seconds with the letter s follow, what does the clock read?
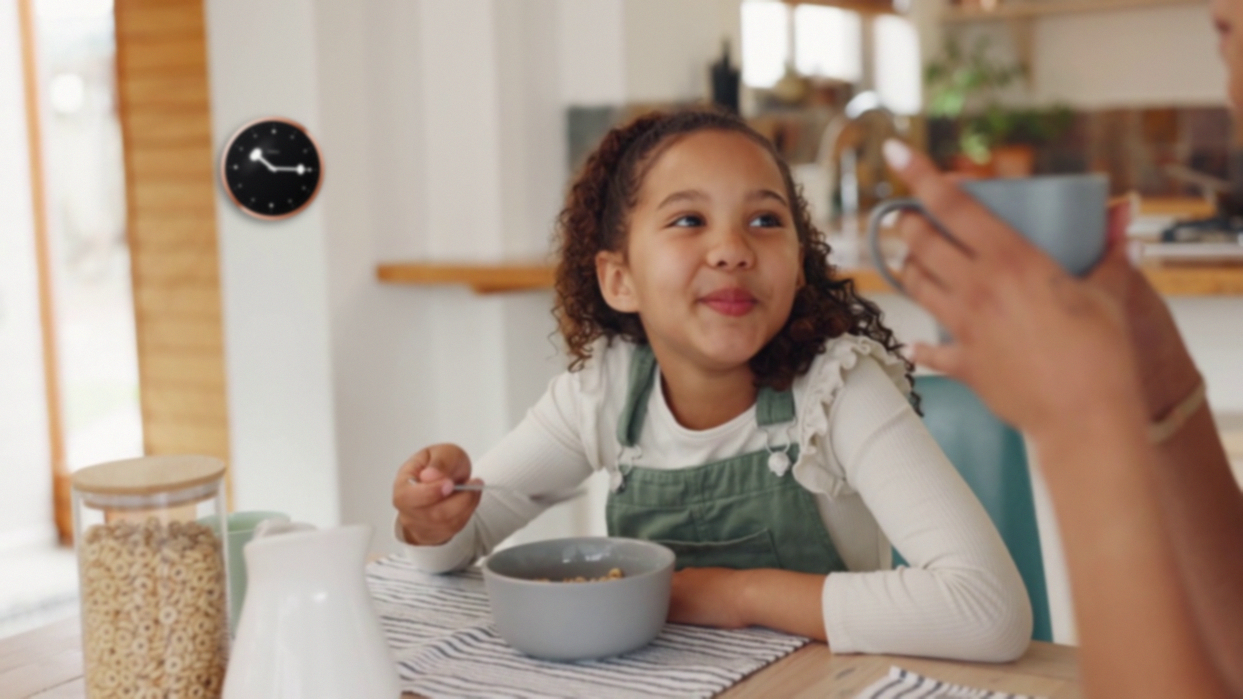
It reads 10h15
